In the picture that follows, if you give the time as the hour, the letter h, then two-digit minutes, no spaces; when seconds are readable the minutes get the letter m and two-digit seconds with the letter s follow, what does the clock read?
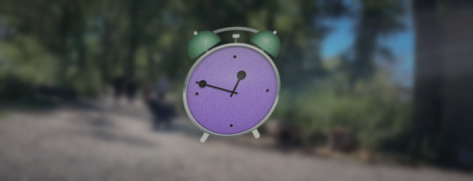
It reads 12h48
